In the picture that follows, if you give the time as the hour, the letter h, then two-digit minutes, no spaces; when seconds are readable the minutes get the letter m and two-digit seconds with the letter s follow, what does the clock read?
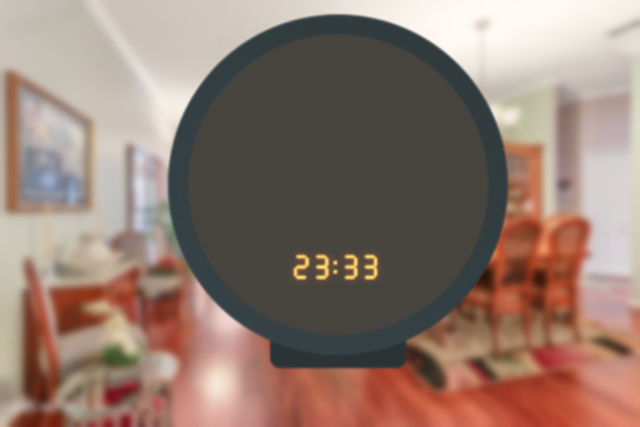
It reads 23h33
